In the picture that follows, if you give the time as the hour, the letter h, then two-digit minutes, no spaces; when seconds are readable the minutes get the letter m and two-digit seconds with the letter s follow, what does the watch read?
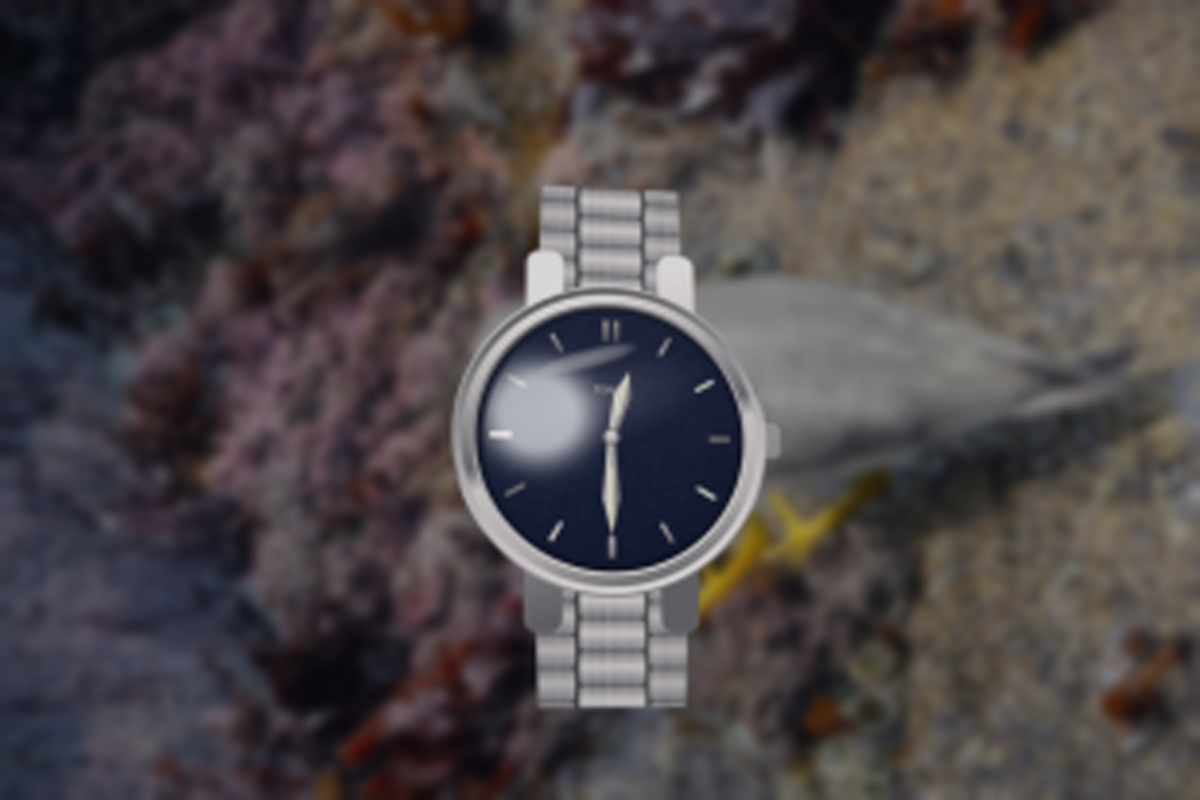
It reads 12h30
